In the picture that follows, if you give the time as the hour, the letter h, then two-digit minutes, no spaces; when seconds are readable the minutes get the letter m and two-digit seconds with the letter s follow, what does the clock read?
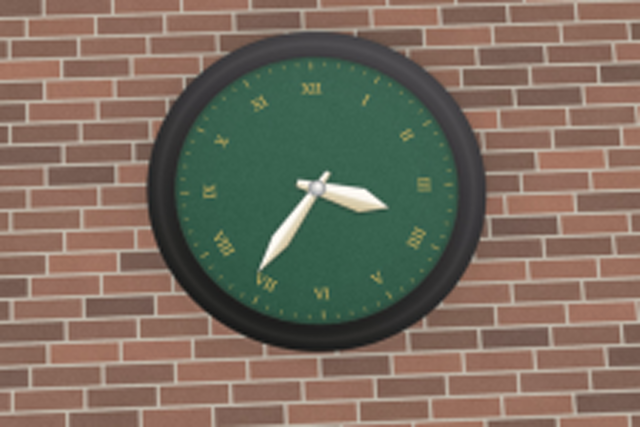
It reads 3h36
